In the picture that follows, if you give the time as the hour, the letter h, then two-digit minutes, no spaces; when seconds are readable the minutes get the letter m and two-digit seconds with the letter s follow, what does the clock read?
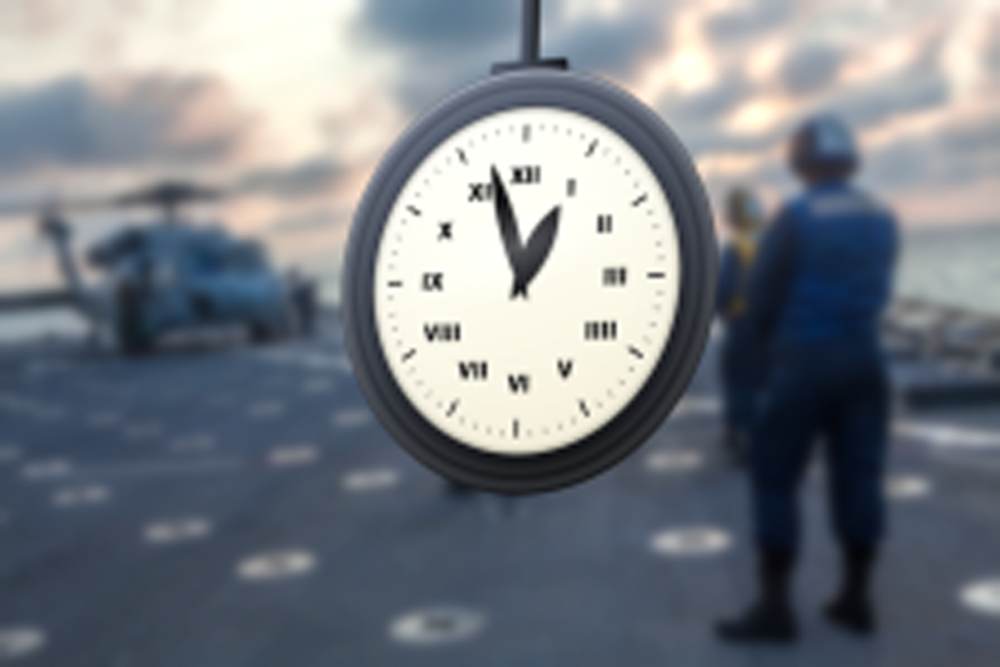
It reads 12h57
